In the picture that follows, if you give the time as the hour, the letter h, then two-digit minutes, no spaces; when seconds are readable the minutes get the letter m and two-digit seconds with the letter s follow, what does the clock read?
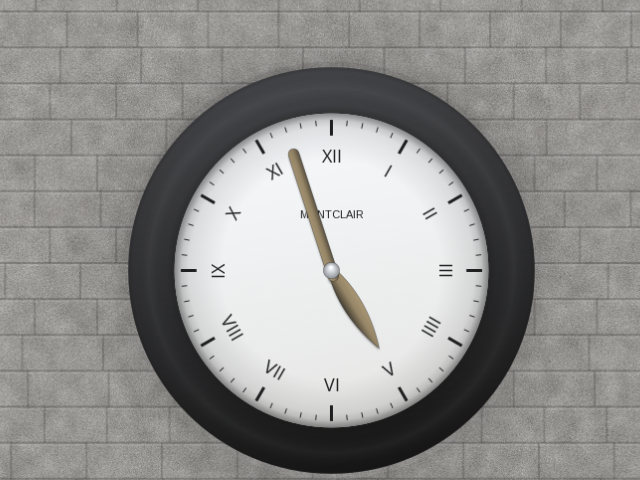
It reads 4h57
